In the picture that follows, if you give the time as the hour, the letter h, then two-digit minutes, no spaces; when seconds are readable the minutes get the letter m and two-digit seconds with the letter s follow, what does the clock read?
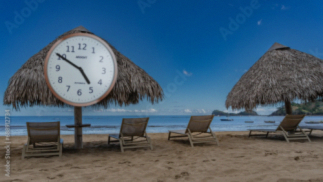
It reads 4h50
